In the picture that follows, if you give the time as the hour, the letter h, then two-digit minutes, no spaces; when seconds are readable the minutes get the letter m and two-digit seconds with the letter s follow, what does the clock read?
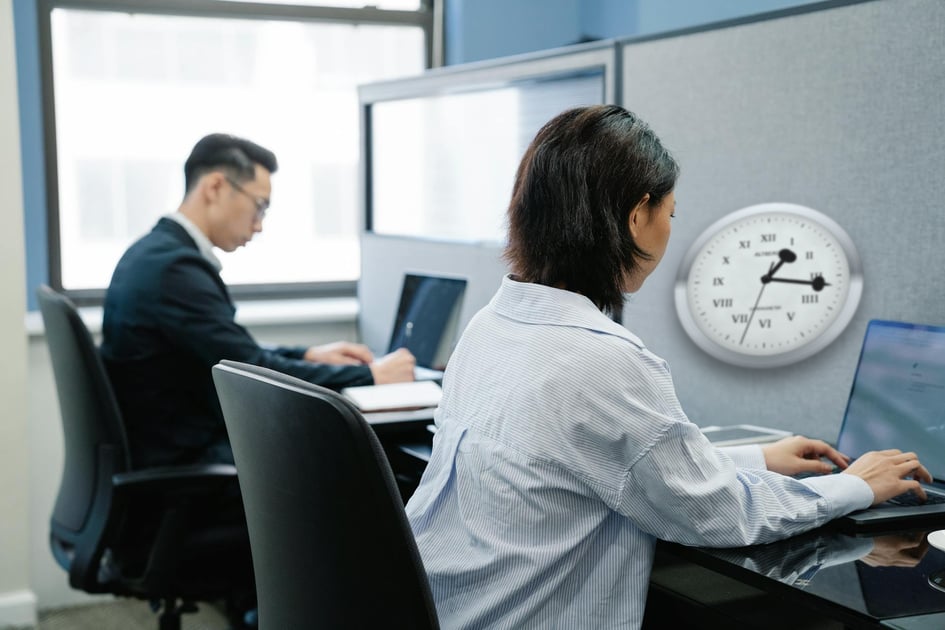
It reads 1h16m33s
